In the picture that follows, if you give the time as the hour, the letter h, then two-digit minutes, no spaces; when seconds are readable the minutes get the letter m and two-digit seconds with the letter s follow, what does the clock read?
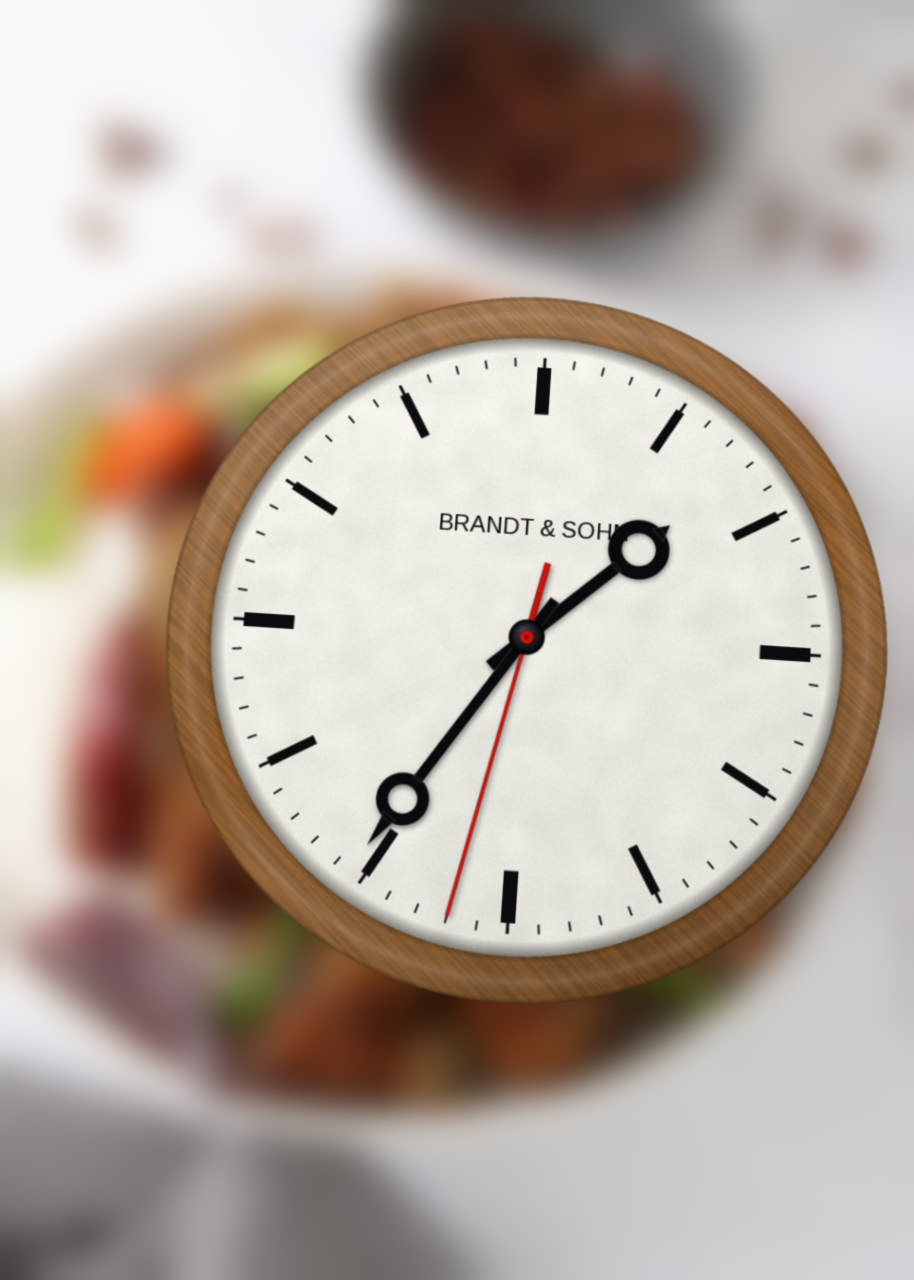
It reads 1h35m32s
